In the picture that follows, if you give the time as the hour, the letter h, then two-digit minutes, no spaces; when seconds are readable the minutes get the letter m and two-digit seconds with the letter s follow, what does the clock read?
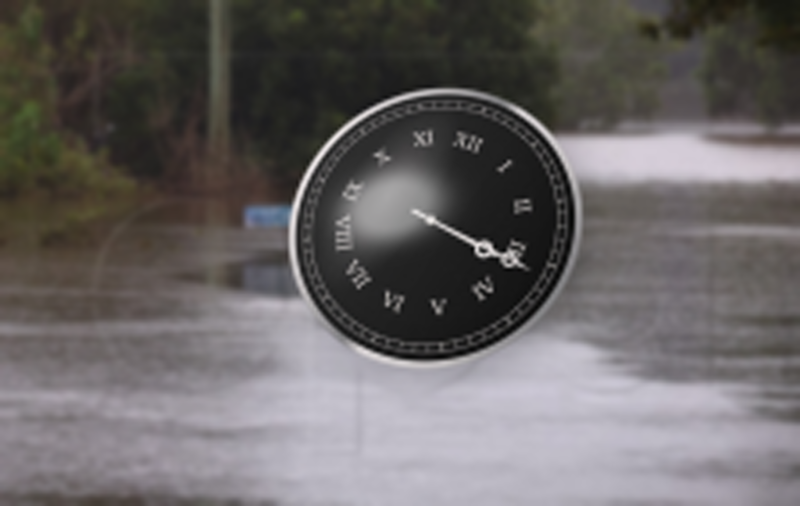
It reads 3h16
